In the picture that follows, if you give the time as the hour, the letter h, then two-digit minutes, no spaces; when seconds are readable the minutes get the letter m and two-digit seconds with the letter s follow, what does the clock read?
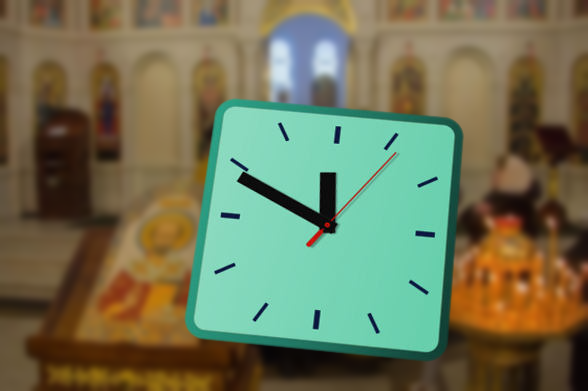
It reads 11h49m06s
